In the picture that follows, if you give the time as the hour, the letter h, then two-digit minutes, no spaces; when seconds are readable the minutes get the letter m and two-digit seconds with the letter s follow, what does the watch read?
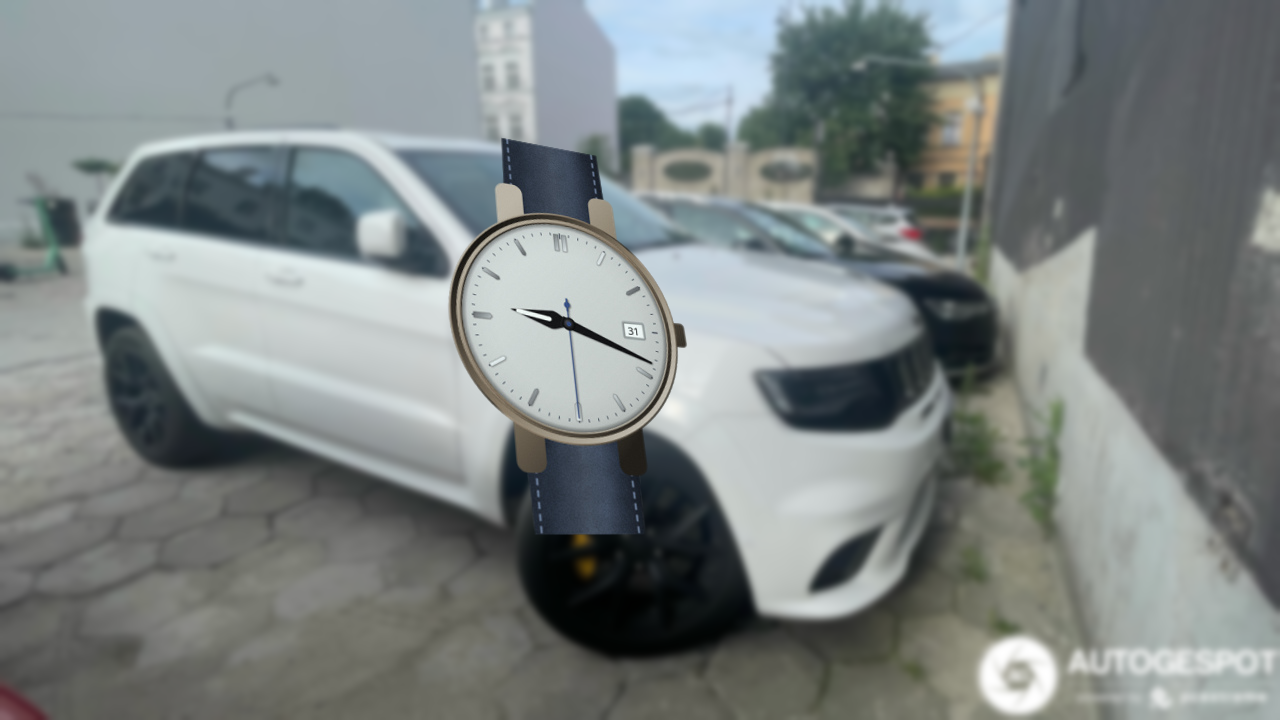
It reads 9h18m30s
